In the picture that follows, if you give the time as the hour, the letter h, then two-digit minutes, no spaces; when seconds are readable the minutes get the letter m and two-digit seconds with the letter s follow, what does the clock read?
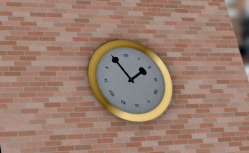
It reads 1h55
